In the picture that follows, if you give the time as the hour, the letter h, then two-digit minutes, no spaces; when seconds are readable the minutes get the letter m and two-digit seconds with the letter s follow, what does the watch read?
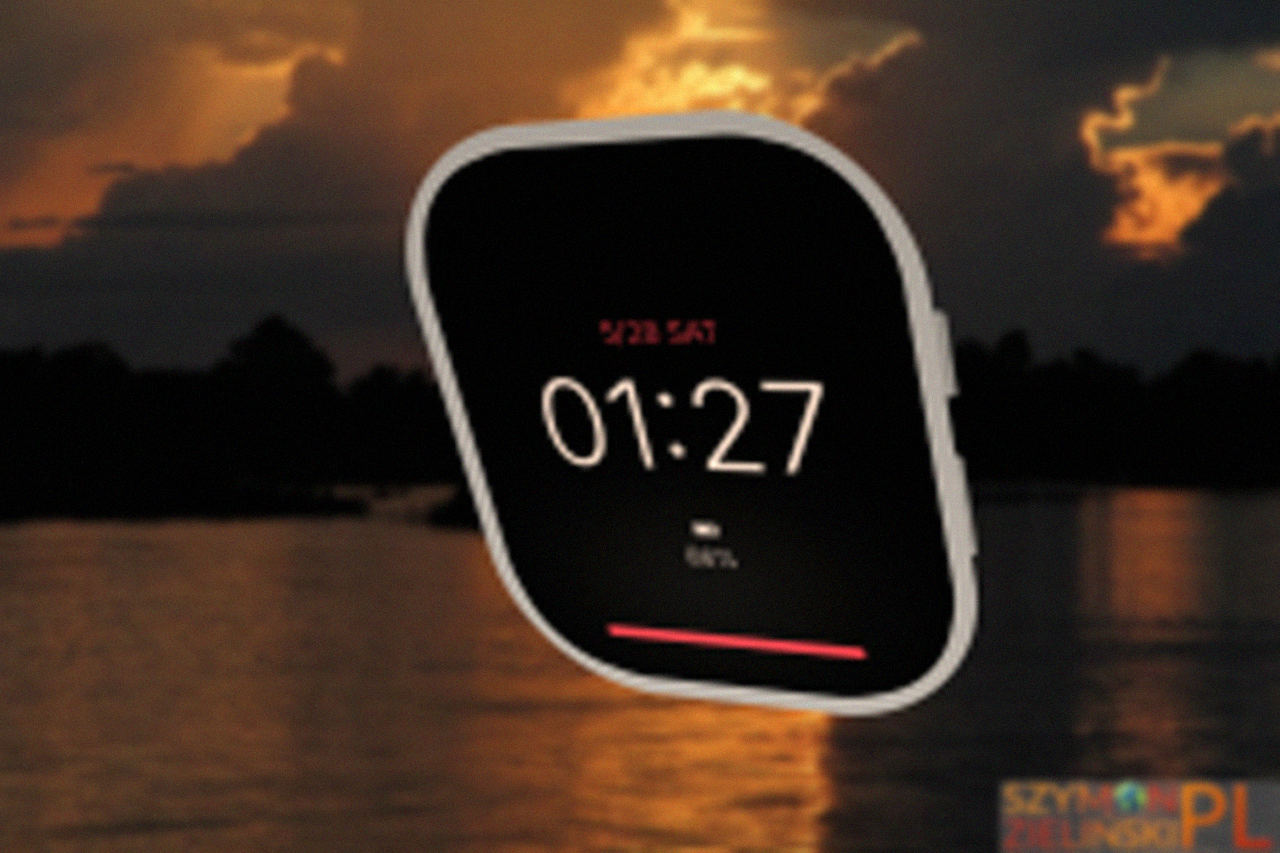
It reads 1h27
